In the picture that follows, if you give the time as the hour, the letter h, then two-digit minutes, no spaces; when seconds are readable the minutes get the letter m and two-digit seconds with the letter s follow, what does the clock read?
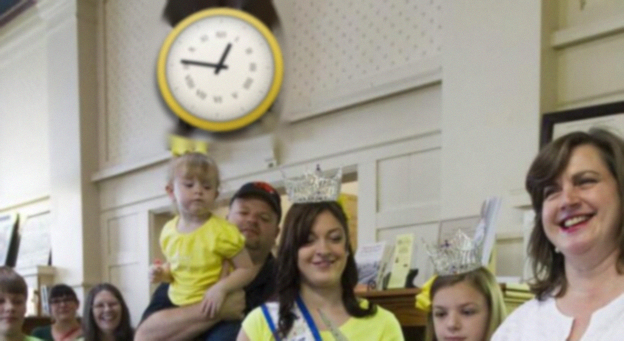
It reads 12h46
